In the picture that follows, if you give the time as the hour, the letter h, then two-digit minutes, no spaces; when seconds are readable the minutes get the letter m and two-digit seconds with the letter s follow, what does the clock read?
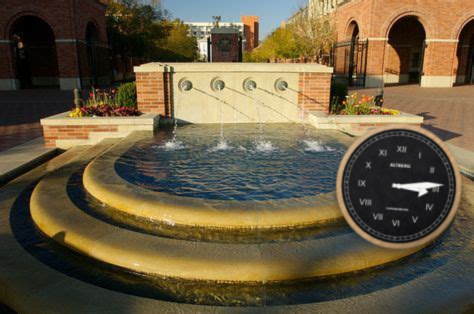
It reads 3h14
